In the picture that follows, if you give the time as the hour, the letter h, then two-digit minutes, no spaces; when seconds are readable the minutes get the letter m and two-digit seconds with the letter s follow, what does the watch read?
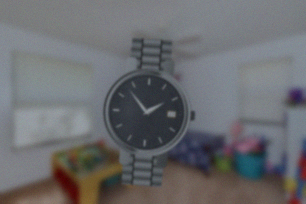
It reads 1h53
